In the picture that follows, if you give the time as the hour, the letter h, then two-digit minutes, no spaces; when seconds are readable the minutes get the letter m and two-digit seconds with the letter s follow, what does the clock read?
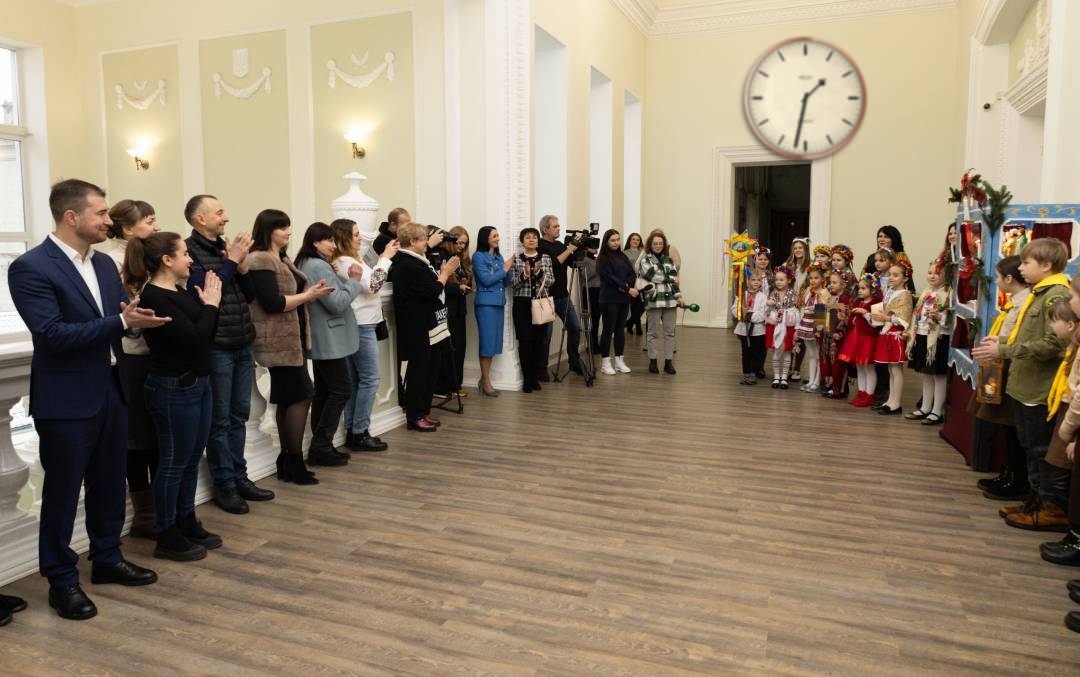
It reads 1h32
